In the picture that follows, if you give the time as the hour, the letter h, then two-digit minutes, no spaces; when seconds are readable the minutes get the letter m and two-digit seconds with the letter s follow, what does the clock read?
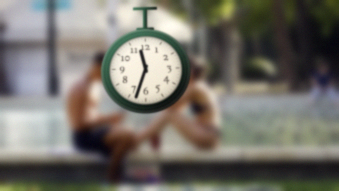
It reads 11h33
